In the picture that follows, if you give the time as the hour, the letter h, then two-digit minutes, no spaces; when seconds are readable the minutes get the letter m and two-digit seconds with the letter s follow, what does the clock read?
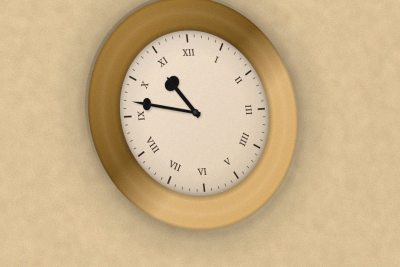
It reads 10h47
